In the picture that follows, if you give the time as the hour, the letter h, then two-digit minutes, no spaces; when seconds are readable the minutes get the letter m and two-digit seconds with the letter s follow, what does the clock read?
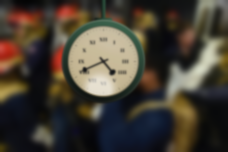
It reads 4h41
